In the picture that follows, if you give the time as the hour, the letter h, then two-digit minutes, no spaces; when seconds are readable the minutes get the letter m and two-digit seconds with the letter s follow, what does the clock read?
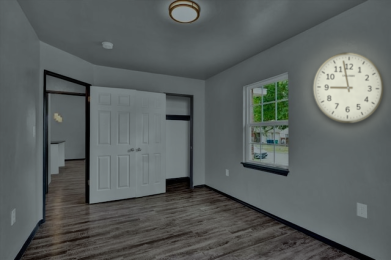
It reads 8h58
